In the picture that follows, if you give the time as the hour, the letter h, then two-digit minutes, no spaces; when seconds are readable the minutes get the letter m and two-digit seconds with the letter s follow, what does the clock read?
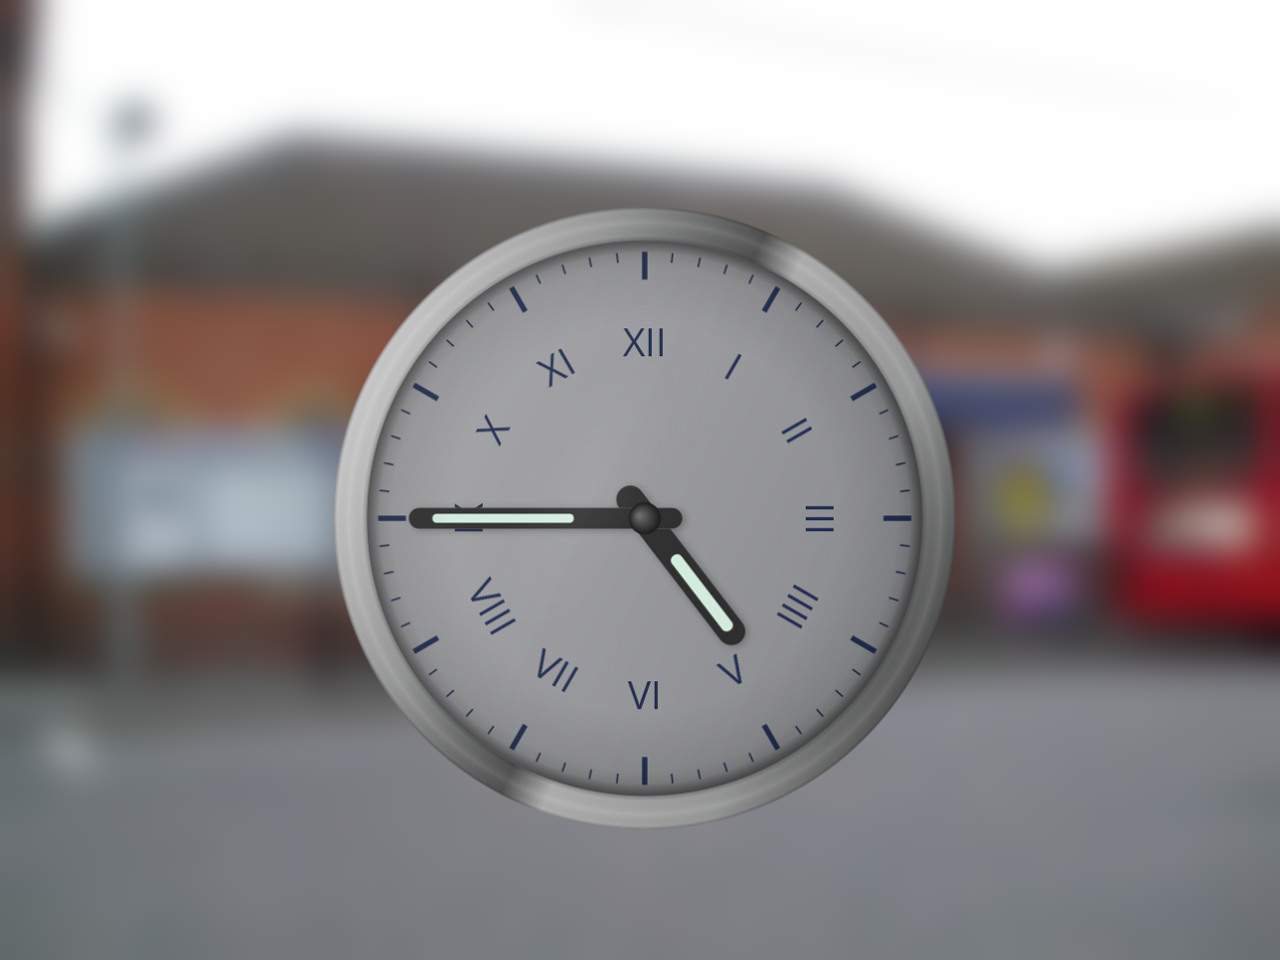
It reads 4h45
